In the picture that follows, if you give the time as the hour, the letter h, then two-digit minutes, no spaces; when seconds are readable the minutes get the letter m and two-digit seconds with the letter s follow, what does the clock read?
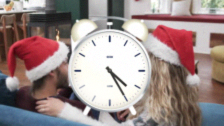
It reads 4h25
